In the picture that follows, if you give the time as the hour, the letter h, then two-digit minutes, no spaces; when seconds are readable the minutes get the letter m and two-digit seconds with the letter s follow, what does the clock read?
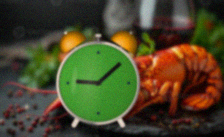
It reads 9h08
